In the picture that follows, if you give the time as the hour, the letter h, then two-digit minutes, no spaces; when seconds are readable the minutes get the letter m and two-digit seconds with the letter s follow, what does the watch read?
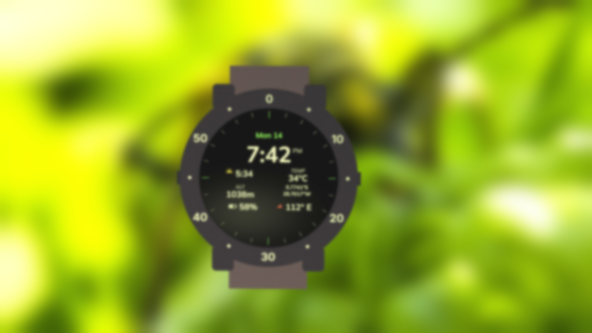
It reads 7h42
